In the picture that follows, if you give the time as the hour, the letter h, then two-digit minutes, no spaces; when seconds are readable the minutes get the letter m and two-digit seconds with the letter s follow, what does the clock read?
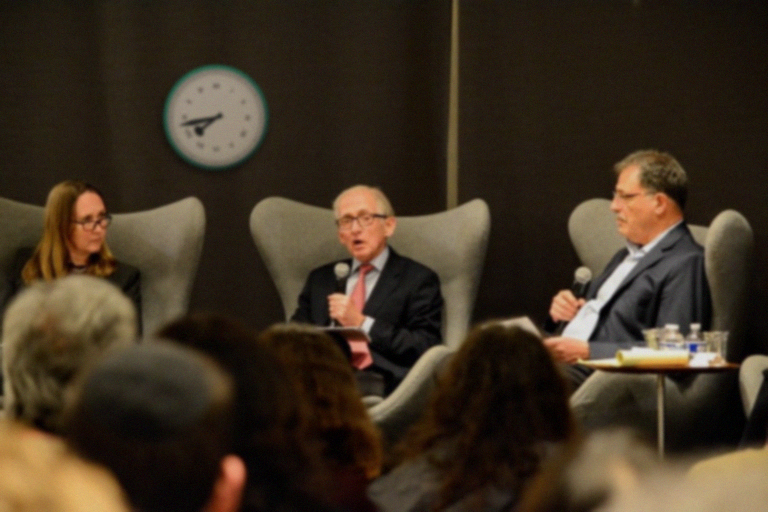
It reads 7h43
